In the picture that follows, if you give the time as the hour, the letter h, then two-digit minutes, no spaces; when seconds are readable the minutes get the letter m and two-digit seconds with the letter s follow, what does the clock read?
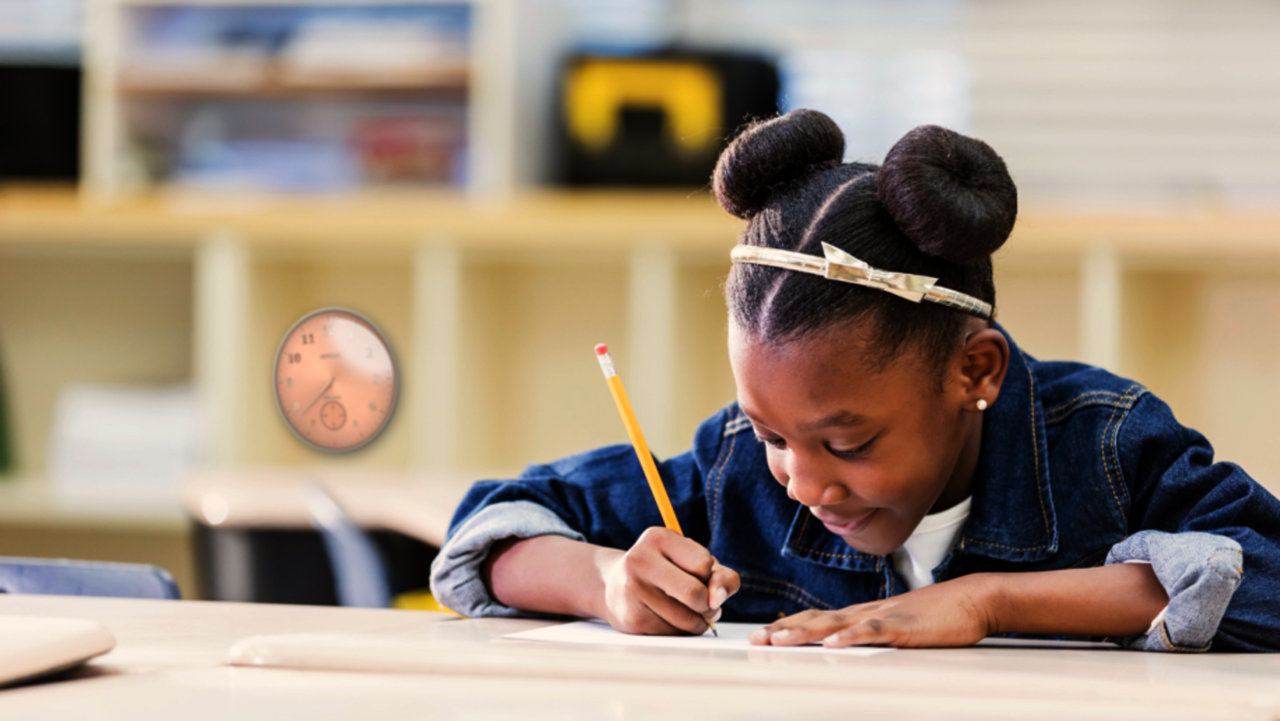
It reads 7h38
